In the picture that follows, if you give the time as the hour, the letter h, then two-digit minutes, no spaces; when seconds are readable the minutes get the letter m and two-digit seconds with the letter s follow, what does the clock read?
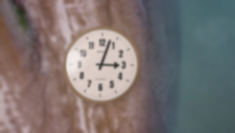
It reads 3h03
